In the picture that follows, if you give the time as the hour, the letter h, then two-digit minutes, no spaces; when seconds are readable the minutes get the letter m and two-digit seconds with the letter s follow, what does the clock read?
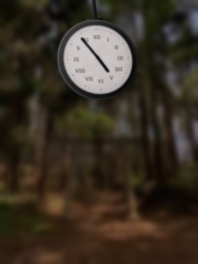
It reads 4h54
